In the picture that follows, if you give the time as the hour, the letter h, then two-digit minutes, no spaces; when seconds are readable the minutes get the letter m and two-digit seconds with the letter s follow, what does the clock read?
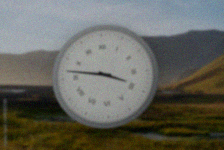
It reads 3h47
